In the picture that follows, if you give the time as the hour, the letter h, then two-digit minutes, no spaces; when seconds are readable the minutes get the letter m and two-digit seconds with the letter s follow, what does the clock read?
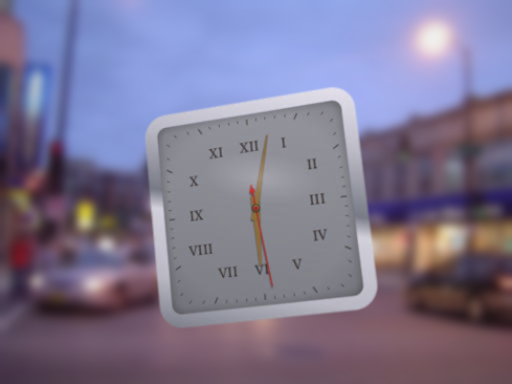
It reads 6h02m29s
